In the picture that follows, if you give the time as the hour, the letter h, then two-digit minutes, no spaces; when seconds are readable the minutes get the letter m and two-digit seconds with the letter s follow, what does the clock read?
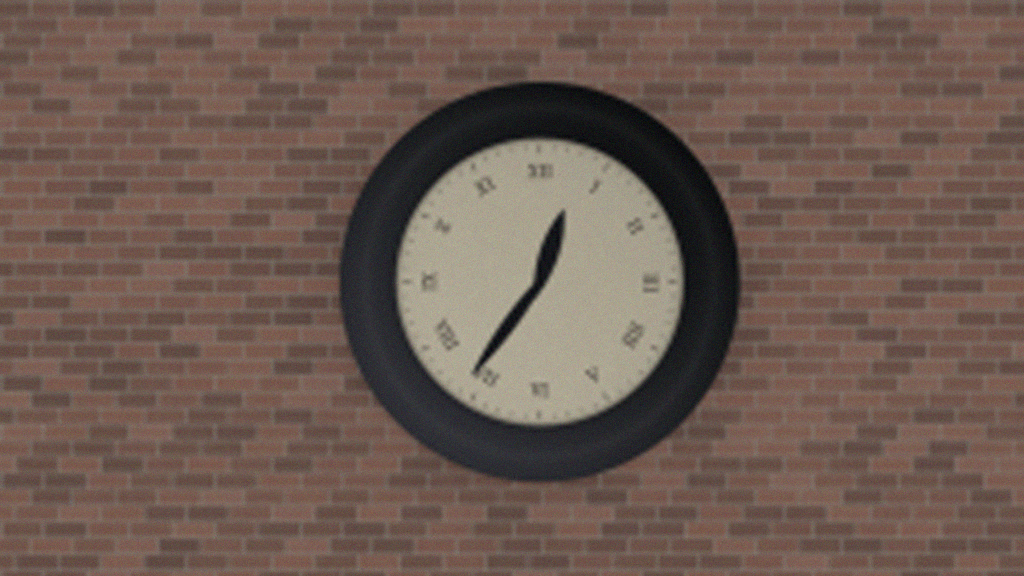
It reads 12h36
